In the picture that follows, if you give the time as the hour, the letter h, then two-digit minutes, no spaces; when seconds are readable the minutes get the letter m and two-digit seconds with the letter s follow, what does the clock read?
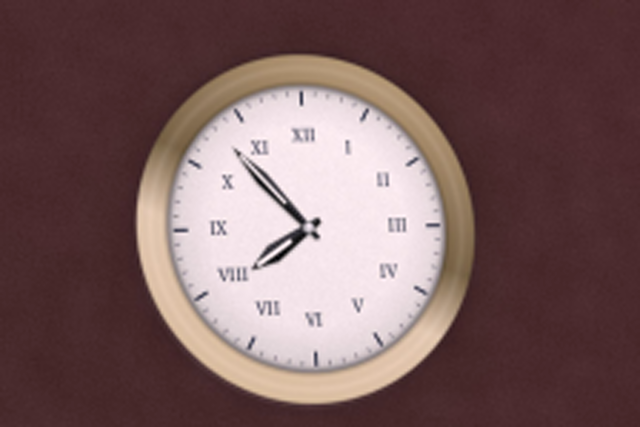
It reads 7h53
